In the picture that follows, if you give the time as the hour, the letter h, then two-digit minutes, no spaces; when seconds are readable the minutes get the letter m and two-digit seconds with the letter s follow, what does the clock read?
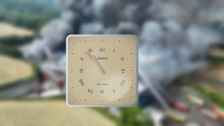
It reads 10h53
